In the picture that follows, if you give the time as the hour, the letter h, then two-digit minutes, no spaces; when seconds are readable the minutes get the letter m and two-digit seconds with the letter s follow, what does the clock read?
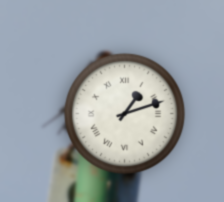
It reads 1h12
